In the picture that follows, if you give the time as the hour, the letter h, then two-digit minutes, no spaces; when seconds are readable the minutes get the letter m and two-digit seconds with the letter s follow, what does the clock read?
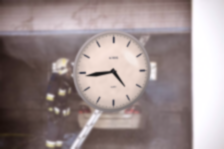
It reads 4h44
